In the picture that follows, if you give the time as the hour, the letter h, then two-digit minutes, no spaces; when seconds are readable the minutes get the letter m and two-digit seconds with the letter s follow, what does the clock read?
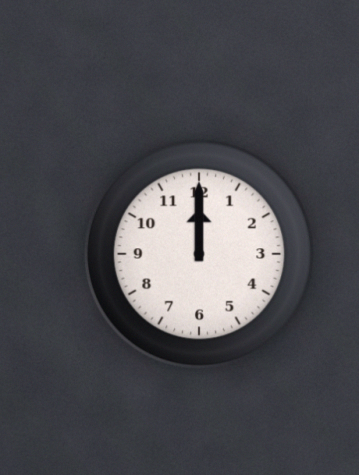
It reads 12h00
